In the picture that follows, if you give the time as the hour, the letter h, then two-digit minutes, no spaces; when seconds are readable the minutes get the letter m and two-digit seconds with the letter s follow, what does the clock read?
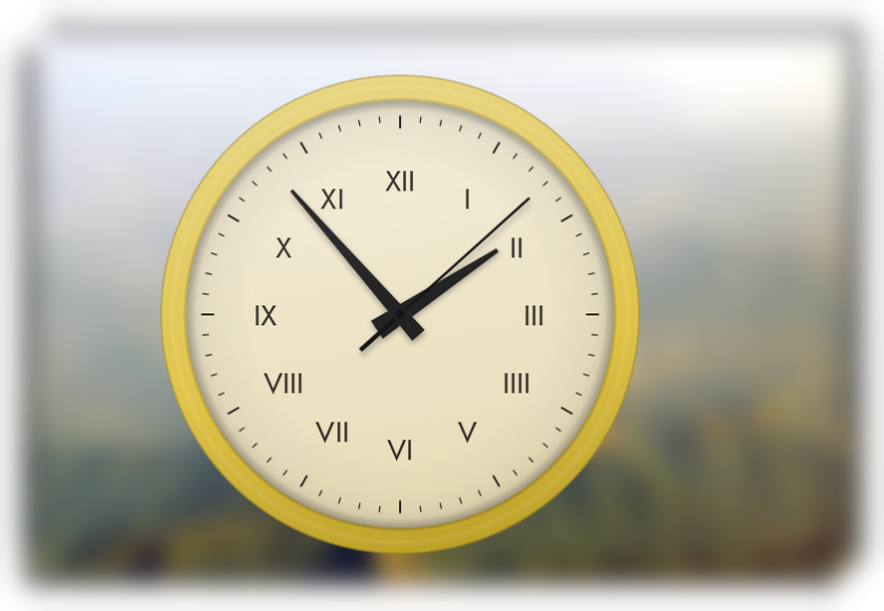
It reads 1h53m08s
